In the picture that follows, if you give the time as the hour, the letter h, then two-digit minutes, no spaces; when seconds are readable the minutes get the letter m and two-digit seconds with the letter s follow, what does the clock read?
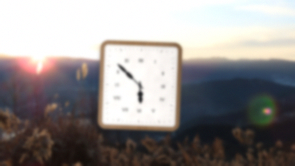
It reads 5h52
